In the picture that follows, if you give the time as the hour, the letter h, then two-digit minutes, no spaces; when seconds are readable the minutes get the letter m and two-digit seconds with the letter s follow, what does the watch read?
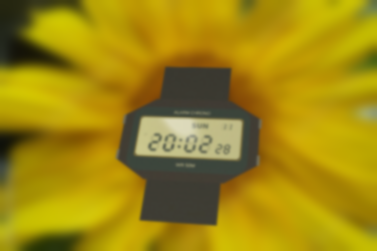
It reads 20h02
